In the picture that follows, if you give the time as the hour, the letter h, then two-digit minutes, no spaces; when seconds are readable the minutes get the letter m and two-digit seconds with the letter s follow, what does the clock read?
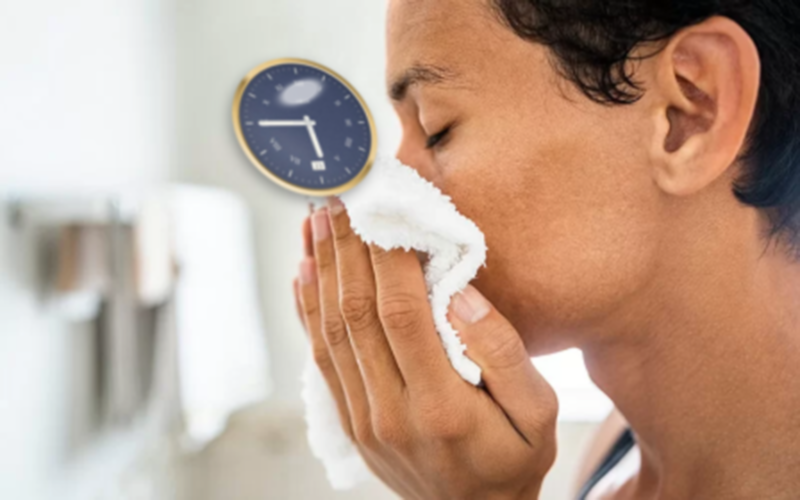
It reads 5h45
